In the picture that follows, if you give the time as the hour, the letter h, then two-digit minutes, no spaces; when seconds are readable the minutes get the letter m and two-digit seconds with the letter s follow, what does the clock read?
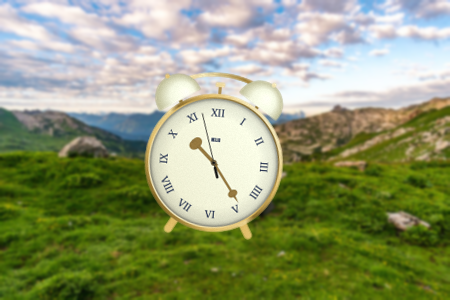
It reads 10h23m57s
